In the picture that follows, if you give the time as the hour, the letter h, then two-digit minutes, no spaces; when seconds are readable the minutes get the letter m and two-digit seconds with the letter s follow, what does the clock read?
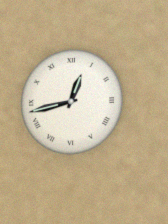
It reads 12h43
